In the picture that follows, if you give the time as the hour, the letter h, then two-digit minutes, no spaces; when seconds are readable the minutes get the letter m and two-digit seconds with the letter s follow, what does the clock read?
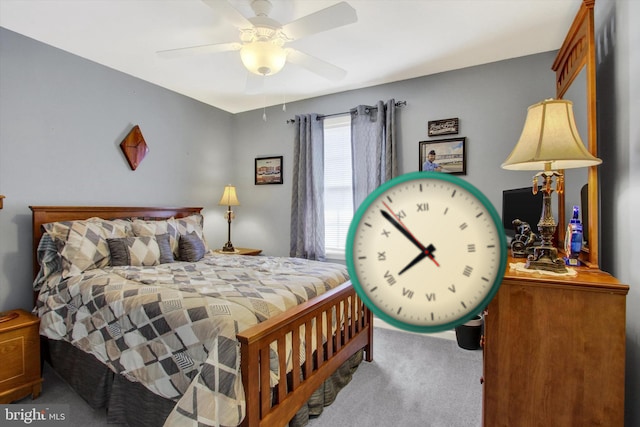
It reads 7h52m54s
